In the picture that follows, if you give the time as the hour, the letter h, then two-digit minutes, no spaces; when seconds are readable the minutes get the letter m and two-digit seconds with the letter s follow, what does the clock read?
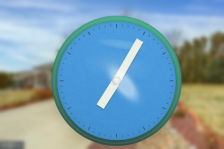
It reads 7h05
